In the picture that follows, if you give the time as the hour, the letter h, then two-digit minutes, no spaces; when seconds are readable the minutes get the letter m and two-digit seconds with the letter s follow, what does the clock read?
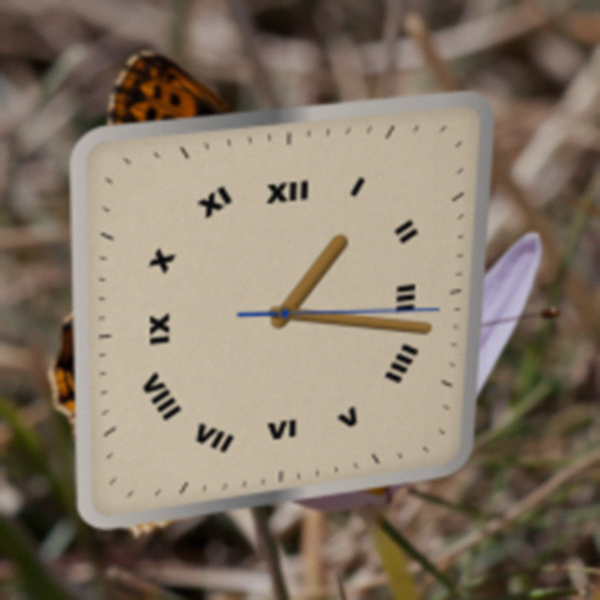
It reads 1h17m16s
